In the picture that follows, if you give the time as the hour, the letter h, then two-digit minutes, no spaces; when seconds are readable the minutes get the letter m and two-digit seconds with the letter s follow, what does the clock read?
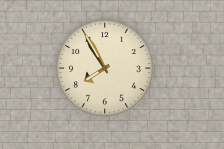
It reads 7h55
